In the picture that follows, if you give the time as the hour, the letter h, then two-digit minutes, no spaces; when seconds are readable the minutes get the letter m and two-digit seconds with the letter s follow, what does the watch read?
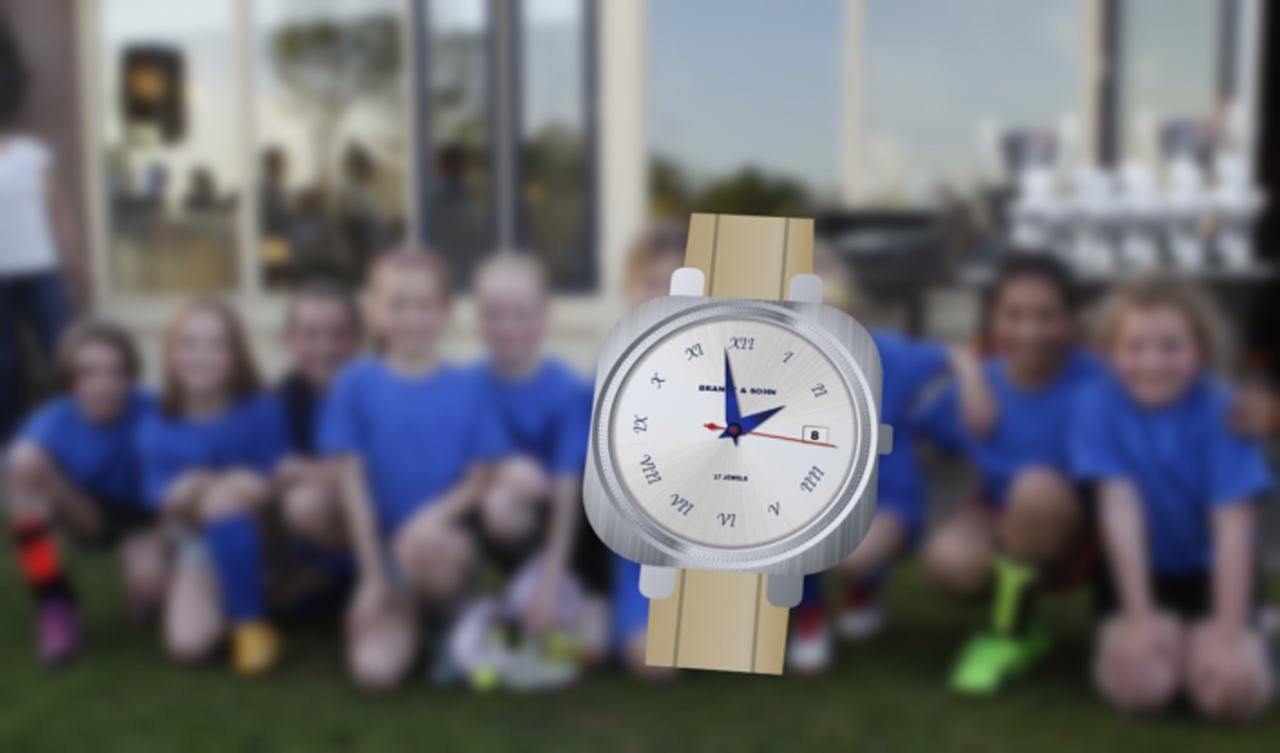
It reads 1h58m16s
